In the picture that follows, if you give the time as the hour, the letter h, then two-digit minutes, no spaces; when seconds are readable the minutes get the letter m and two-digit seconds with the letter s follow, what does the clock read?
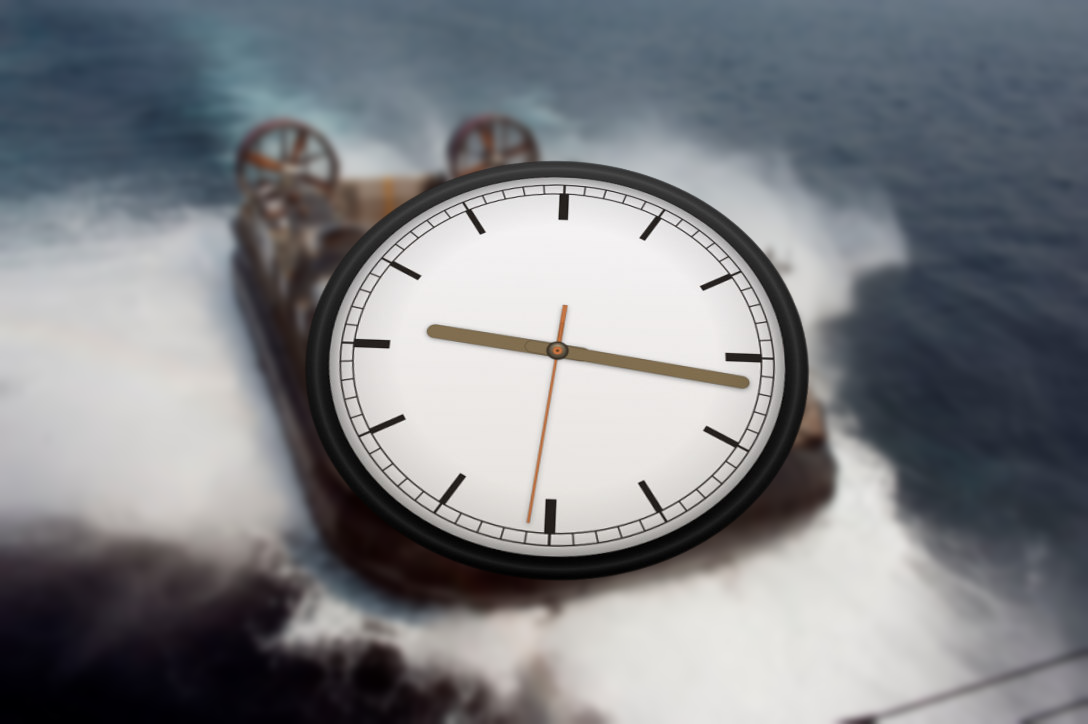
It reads 9h16m31s
